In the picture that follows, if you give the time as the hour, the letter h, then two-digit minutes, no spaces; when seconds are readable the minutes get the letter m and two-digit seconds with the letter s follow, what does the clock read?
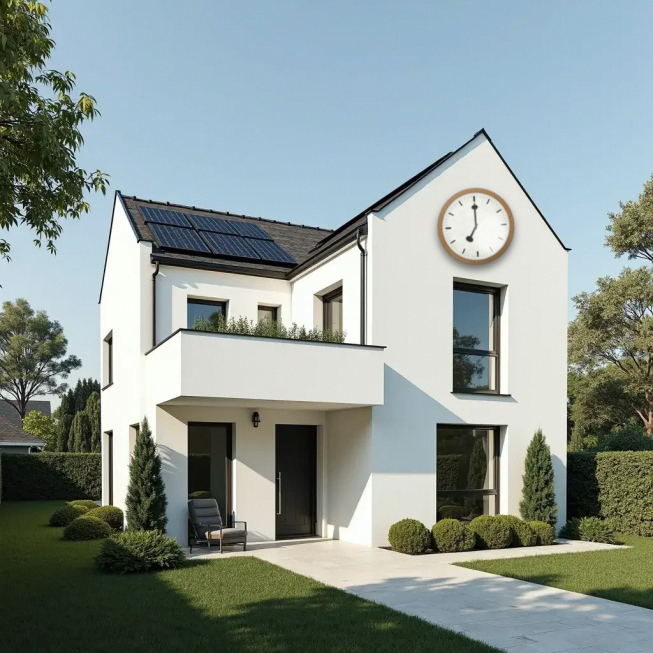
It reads 7h00
